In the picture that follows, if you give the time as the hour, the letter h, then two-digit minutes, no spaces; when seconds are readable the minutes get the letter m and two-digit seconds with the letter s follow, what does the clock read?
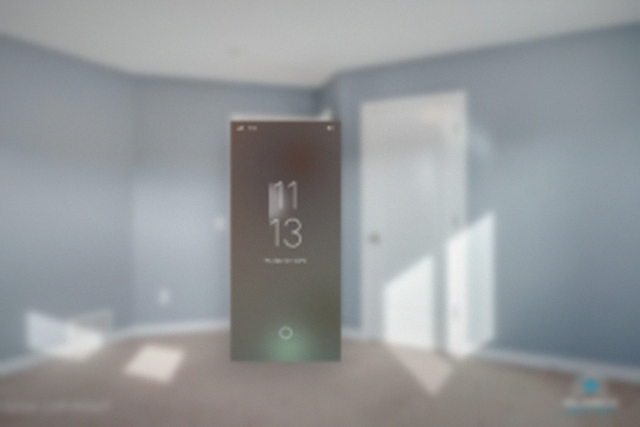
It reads 11h13
